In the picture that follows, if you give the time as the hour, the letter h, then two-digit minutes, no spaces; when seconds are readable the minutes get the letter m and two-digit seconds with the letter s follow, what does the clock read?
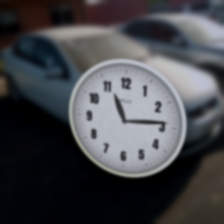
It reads 11h14
